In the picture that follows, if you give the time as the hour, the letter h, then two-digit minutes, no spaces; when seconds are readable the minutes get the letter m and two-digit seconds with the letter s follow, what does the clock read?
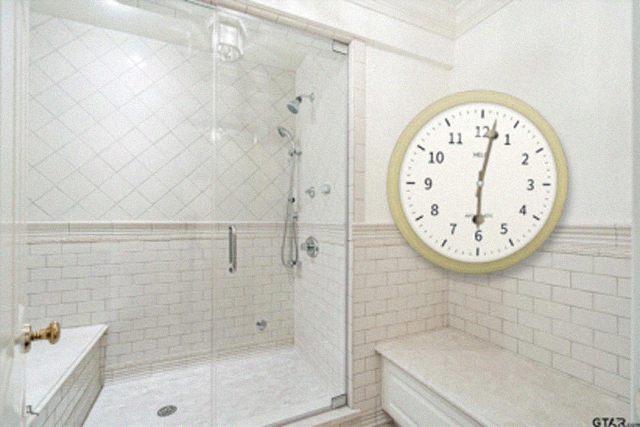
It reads 6h02
